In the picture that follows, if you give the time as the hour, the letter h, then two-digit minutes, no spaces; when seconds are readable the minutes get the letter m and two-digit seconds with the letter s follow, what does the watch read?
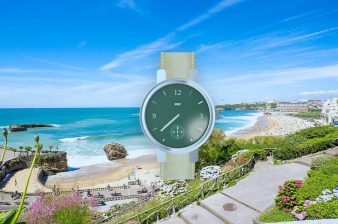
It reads 7h38
